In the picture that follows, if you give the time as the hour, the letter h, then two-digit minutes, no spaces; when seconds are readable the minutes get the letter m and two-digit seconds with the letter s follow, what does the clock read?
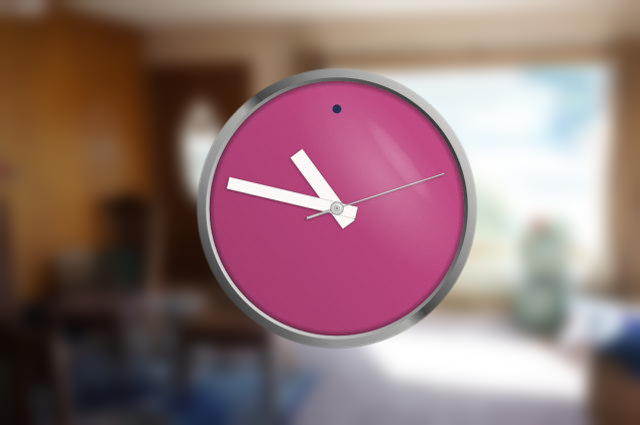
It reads 10h47m12s
